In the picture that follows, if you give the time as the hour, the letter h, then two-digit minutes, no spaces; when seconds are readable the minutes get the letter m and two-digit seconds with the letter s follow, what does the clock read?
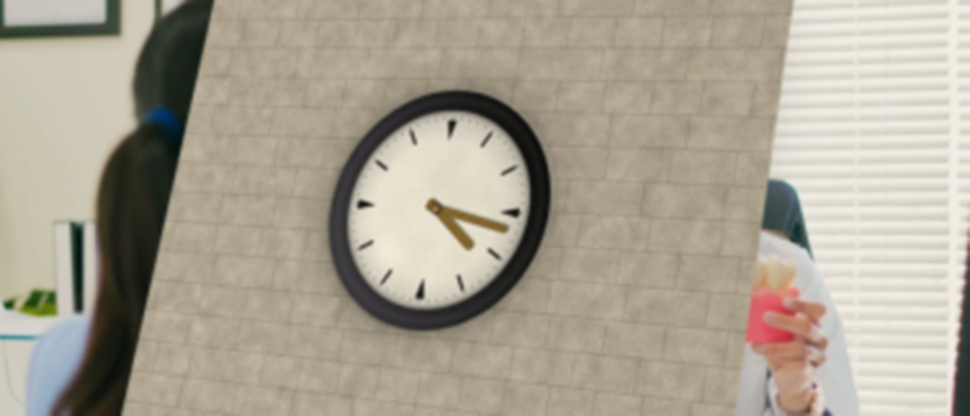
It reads 4h17
